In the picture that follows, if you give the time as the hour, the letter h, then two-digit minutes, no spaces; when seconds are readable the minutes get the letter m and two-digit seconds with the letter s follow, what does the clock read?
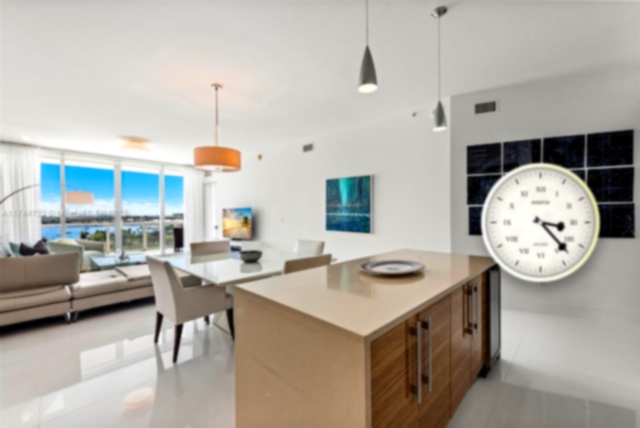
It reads 3h23
